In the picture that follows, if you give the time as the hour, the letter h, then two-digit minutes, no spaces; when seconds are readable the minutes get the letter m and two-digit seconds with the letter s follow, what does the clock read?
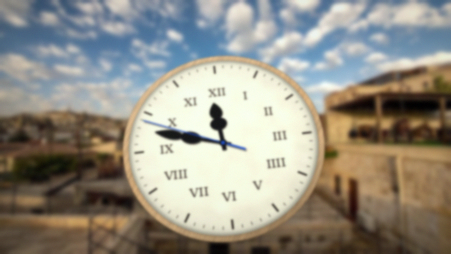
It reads 11h47m49s
